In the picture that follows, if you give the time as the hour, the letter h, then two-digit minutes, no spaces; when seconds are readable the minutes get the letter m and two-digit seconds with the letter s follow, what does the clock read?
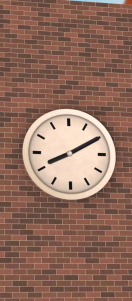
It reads 8h10
